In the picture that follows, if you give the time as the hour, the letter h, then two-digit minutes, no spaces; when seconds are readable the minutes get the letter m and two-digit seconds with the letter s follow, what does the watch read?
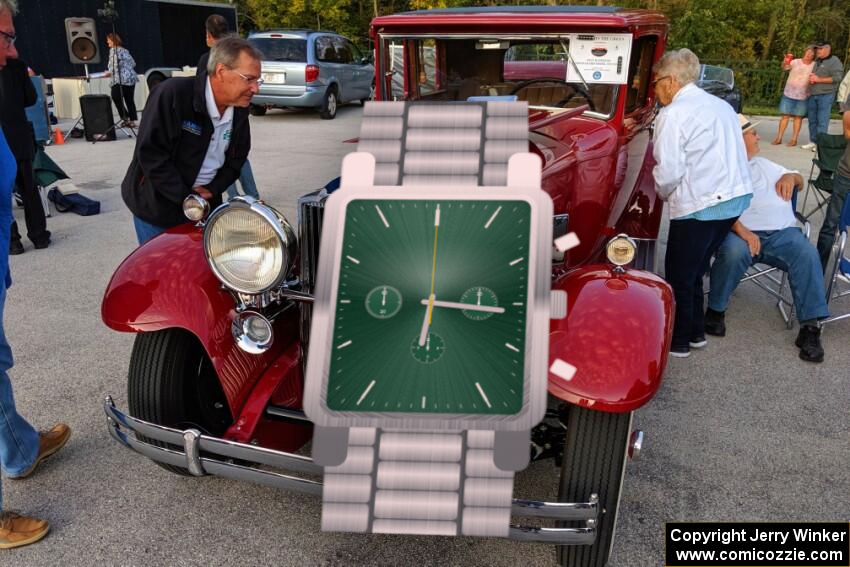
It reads 6h16
